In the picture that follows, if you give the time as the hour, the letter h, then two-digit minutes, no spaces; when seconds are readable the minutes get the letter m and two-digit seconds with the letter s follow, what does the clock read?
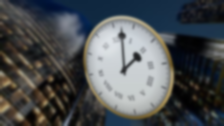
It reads 2h02
